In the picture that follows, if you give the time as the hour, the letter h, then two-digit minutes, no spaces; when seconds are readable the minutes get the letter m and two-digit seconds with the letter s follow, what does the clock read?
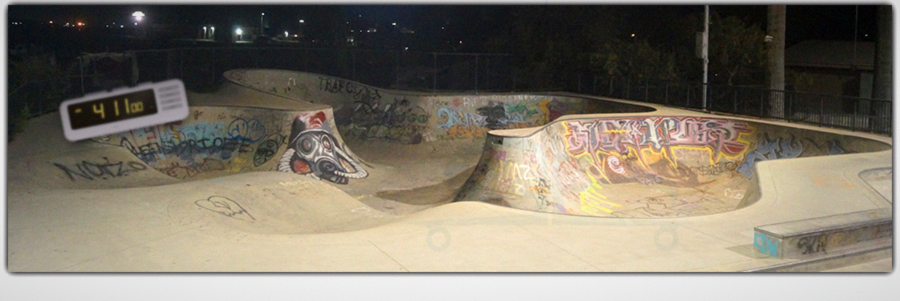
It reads 4h11
